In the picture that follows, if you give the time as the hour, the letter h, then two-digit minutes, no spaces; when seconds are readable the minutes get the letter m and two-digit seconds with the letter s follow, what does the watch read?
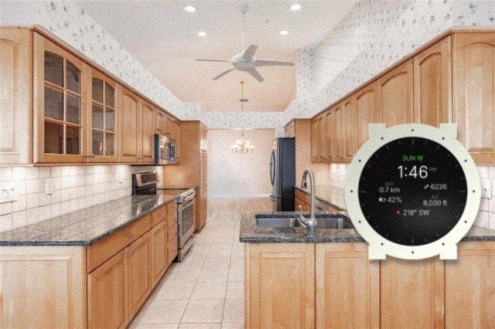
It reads 1h46
